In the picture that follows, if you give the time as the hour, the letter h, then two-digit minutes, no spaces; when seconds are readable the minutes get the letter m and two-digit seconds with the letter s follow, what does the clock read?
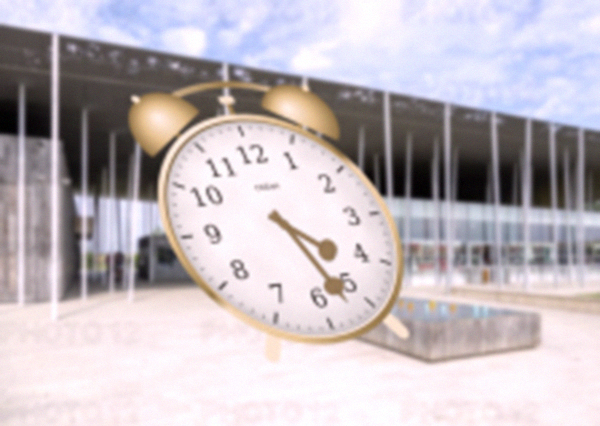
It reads 4h27
